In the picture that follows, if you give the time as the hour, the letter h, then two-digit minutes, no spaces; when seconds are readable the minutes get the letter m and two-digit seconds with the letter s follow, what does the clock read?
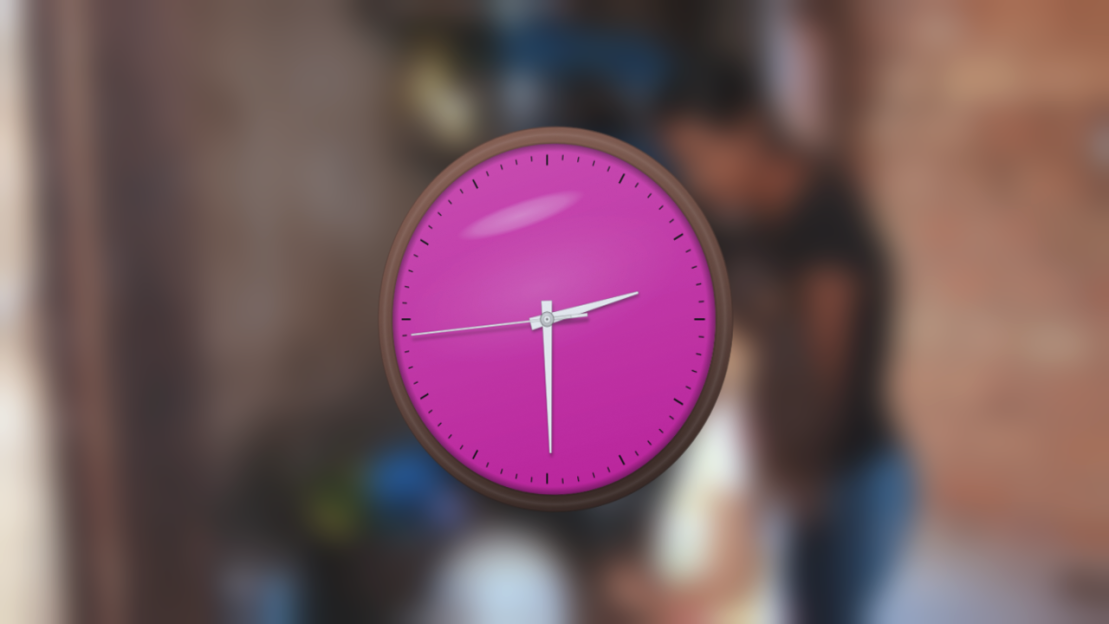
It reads 2h29m44s
